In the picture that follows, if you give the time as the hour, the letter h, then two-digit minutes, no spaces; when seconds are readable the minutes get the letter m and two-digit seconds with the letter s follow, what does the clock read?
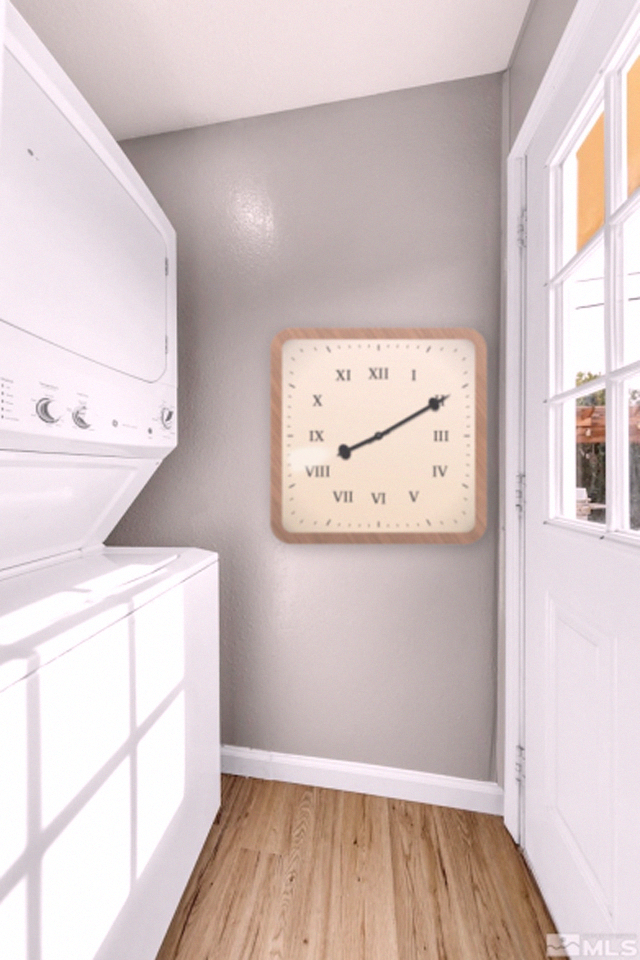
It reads 8h10
